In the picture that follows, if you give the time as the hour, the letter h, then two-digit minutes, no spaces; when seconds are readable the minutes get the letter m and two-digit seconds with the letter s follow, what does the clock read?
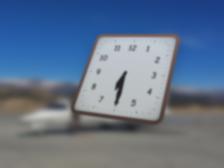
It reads 6h30
